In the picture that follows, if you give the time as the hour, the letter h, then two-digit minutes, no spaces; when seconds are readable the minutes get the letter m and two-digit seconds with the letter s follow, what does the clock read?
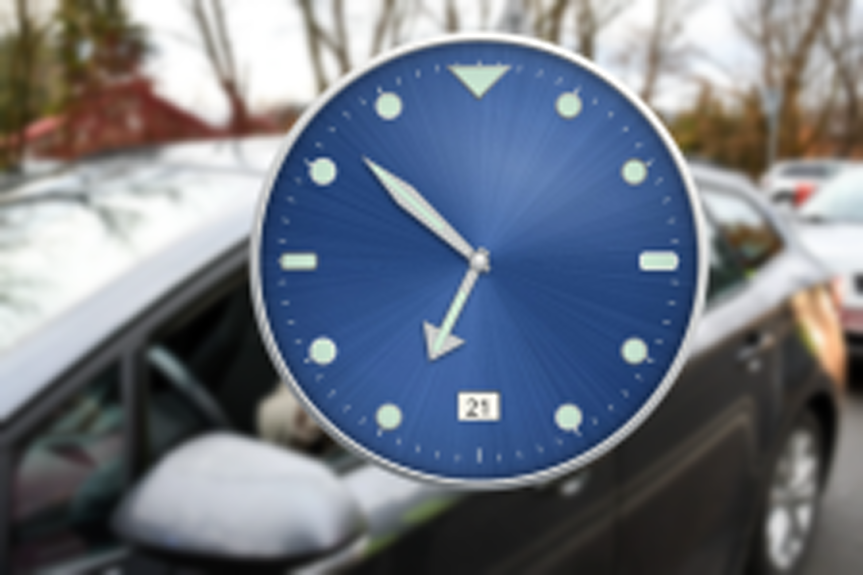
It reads 6h52
